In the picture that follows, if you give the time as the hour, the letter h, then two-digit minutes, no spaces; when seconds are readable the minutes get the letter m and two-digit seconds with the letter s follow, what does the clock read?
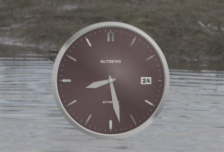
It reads 8h28
